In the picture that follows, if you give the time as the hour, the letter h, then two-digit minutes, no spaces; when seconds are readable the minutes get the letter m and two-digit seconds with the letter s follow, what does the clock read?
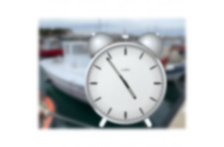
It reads 4h54
